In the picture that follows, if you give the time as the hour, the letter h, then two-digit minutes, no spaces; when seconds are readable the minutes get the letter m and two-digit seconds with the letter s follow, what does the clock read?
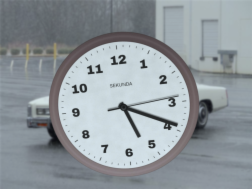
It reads 5h19m14s
